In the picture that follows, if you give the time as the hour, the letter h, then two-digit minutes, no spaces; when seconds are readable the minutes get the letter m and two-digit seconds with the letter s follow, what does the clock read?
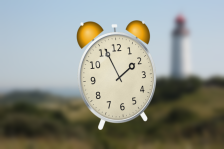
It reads 1h56
